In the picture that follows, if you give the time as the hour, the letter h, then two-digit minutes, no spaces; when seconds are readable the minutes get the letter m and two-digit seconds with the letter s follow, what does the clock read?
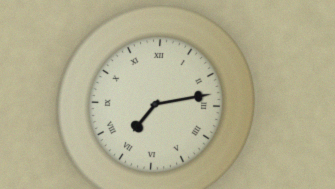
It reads 7h13
